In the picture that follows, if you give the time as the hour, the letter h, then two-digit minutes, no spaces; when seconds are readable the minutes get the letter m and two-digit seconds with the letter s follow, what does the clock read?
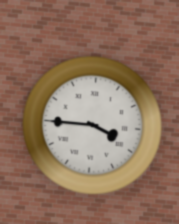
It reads 3h45
